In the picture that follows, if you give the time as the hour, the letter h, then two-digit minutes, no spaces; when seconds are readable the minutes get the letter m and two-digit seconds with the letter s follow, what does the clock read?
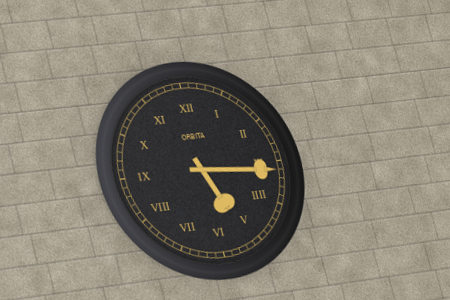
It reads 5h16
